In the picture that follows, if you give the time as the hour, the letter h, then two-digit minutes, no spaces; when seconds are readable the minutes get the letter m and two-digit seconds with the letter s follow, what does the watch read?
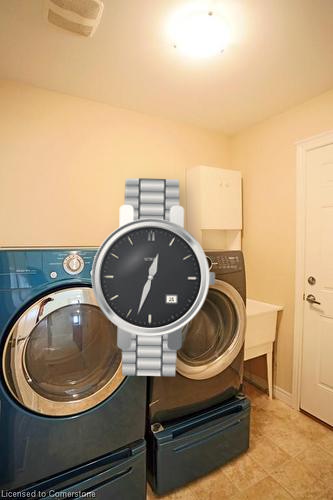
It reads 12h33
